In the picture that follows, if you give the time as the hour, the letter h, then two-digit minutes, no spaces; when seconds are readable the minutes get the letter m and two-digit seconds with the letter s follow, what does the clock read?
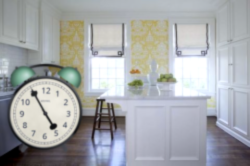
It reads 4h55
